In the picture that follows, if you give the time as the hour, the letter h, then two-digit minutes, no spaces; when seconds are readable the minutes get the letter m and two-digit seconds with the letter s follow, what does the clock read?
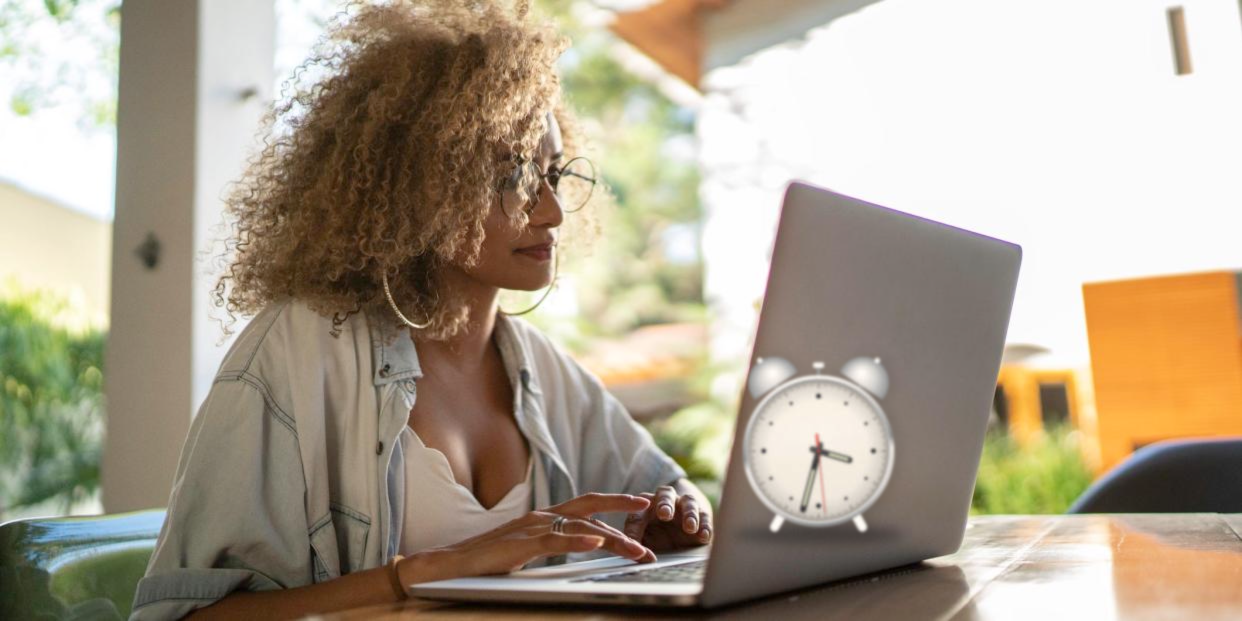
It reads 3h32m29s
